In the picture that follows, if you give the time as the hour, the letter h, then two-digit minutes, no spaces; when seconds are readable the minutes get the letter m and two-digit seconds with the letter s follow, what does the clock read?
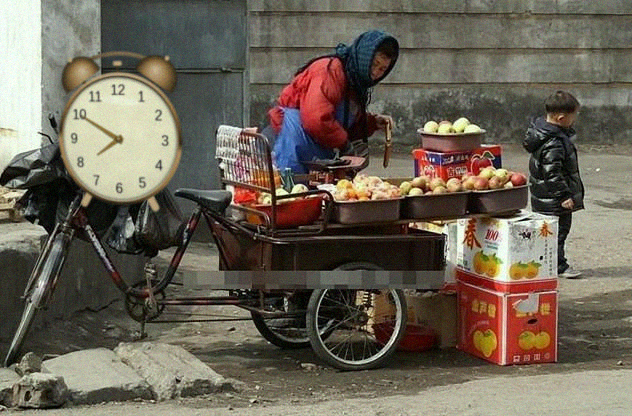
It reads 7h50
